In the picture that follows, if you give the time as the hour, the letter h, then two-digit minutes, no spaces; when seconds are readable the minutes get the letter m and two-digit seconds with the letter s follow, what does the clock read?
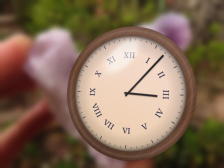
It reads 3h07
